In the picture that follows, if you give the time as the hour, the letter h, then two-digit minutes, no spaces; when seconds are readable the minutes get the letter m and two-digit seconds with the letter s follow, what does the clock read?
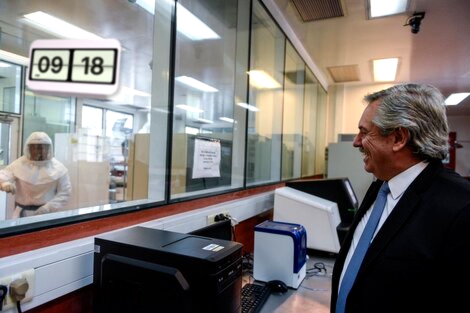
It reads 9h18
